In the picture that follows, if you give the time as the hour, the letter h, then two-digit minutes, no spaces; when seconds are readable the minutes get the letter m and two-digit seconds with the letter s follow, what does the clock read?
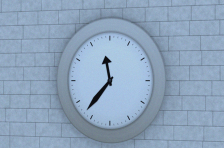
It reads 11h37
